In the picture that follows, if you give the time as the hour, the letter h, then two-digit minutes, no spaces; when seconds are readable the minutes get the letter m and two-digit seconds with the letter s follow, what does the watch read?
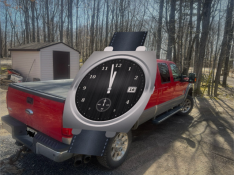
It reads 11h58
